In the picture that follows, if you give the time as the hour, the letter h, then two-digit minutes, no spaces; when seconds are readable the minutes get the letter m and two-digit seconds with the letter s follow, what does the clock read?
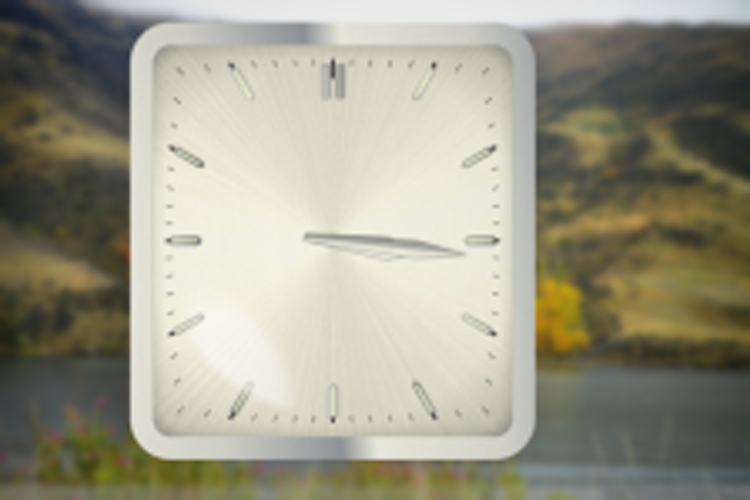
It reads 3h16
